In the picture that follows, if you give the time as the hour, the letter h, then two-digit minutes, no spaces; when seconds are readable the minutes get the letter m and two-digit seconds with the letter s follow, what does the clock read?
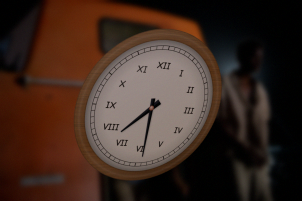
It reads 7h29
